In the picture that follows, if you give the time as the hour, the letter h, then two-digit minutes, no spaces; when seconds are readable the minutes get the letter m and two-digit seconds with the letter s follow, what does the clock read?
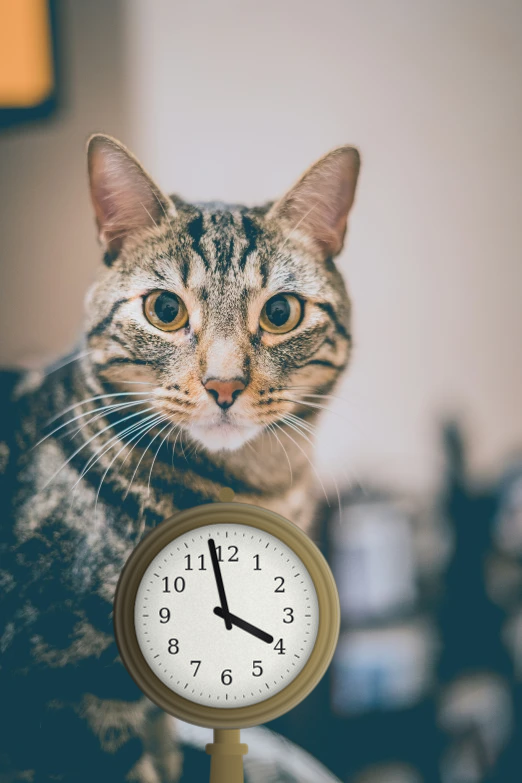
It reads 3h58
